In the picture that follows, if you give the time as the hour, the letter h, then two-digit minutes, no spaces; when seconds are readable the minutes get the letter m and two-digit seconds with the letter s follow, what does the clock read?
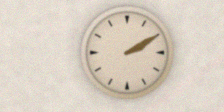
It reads 2h10
